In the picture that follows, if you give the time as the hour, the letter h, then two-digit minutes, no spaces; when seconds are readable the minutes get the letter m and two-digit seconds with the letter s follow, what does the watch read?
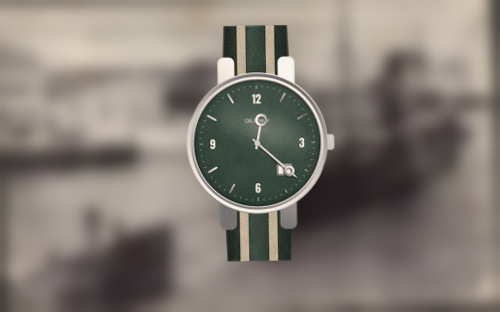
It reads 12h22
